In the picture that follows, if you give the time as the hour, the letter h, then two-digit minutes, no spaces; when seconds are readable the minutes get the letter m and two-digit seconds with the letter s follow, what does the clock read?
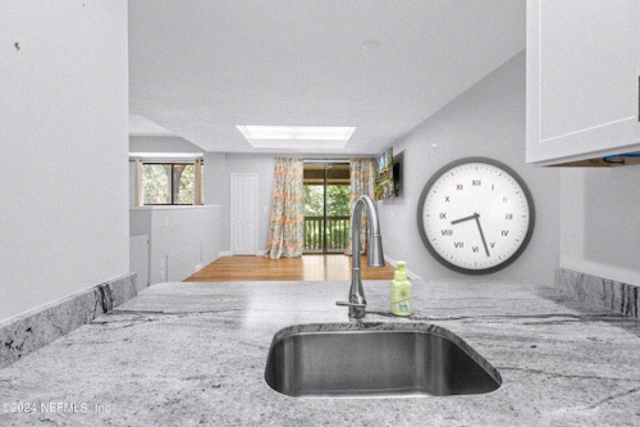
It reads 8h27
